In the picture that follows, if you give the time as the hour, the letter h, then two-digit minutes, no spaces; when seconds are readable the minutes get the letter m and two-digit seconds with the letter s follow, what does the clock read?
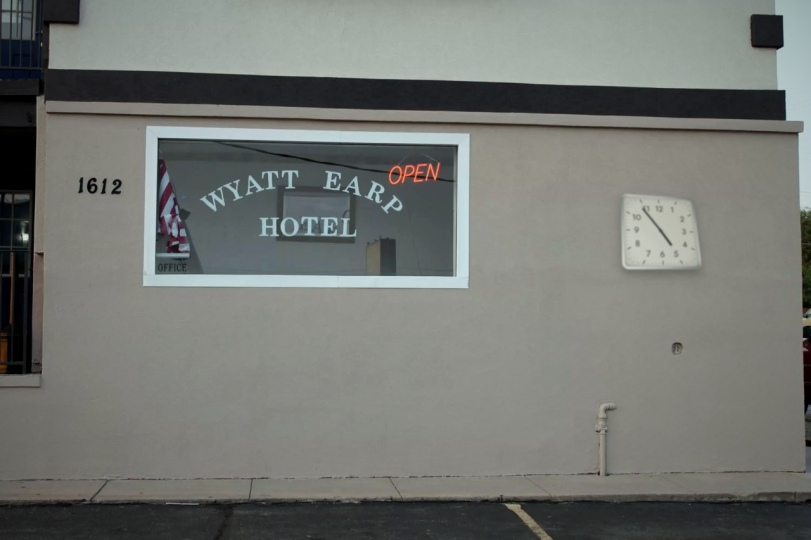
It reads 4h54
